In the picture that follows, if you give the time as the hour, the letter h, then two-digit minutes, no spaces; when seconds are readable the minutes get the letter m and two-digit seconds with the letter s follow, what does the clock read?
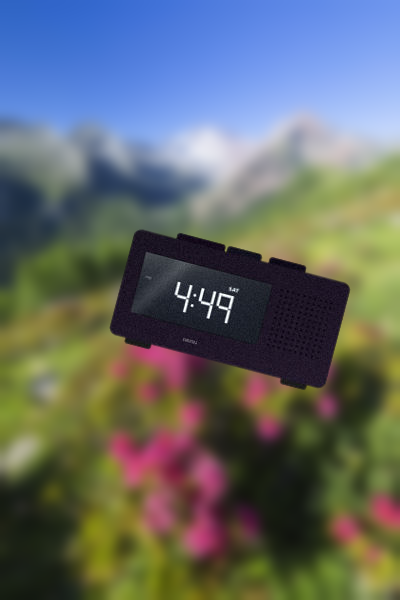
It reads 4h49
